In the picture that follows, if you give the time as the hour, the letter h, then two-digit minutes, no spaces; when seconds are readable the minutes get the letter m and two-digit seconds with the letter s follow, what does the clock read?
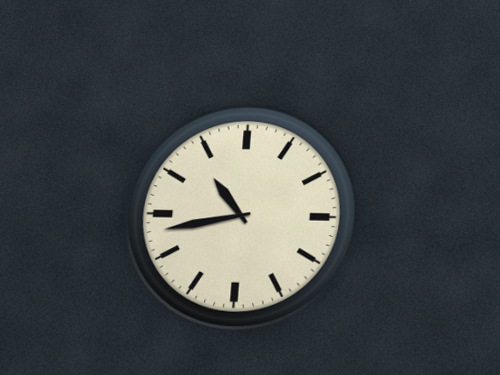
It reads 10h43
